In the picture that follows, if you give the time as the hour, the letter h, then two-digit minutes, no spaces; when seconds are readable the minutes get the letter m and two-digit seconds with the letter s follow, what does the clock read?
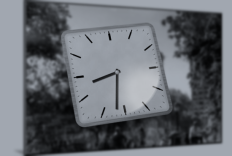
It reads 8h32
